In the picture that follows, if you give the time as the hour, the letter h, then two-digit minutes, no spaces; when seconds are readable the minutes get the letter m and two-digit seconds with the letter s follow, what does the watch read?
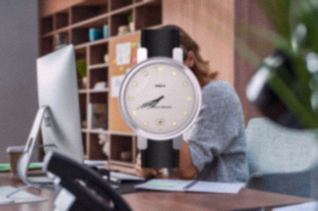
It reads 7h41
